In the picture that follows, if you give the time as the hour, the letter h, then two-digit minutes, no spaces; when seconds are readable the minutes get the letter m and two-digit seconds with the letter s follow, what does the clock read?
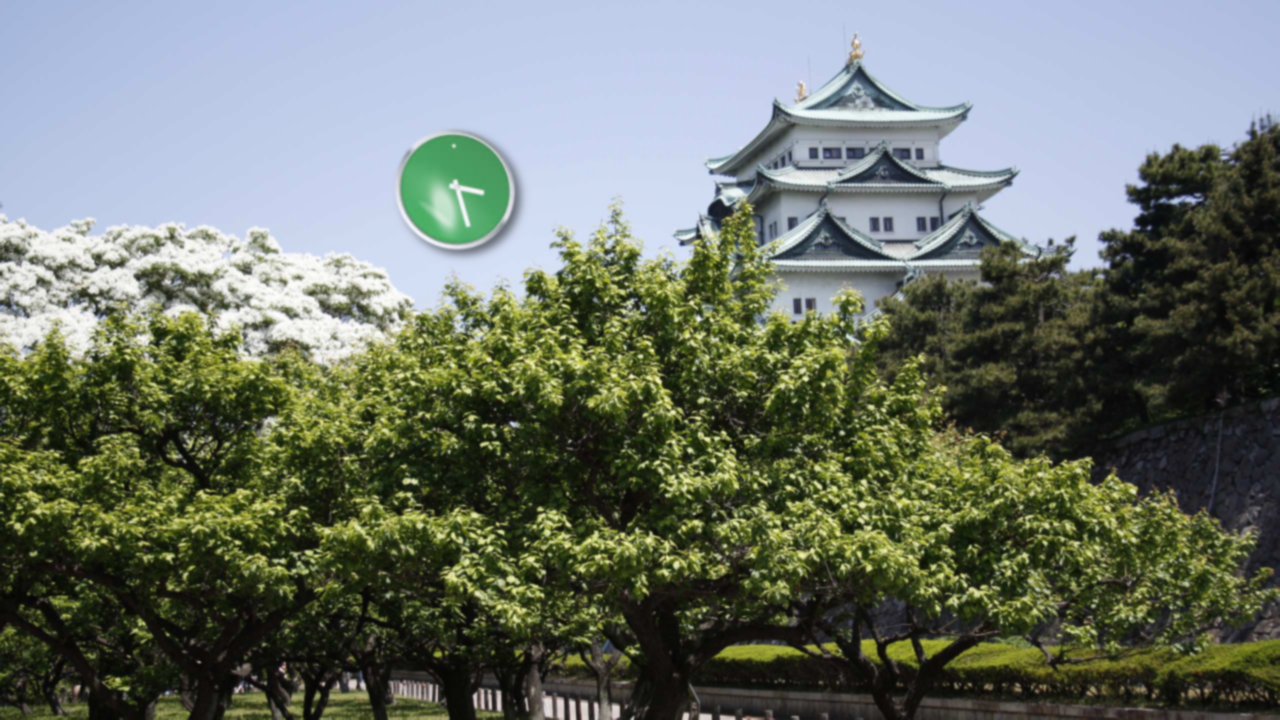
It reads 3h28
